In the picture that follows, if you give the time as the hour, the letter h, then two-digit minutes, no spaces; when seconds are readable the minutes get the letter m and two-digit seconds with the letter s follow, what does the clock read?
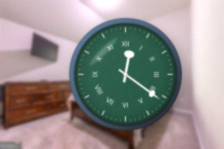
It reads 12h21
